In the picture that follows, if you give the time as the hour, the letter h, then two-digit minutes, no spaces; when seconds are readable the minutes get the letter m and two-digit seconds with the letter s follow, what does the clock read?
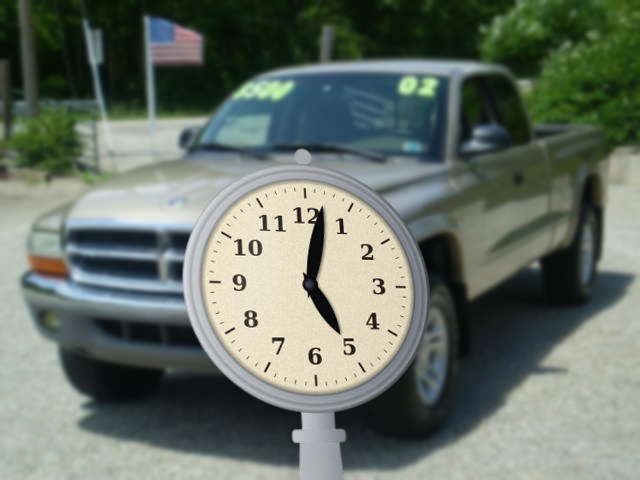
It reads 5h02
